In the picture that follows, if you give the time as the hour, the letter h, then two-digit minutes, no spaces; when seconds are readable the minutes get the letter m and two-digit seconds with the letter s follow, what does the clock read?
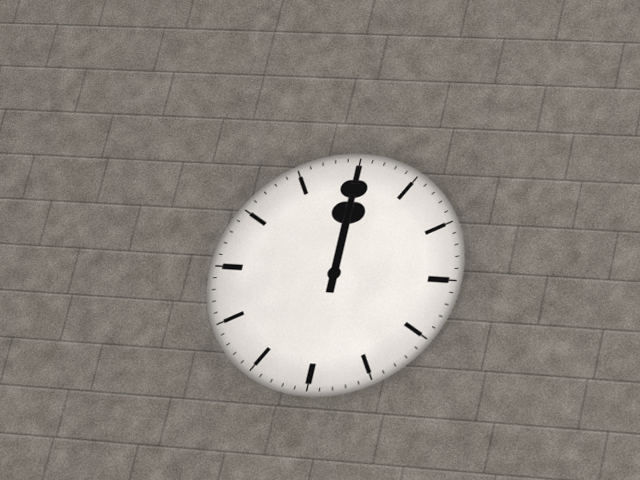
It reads 12h00
